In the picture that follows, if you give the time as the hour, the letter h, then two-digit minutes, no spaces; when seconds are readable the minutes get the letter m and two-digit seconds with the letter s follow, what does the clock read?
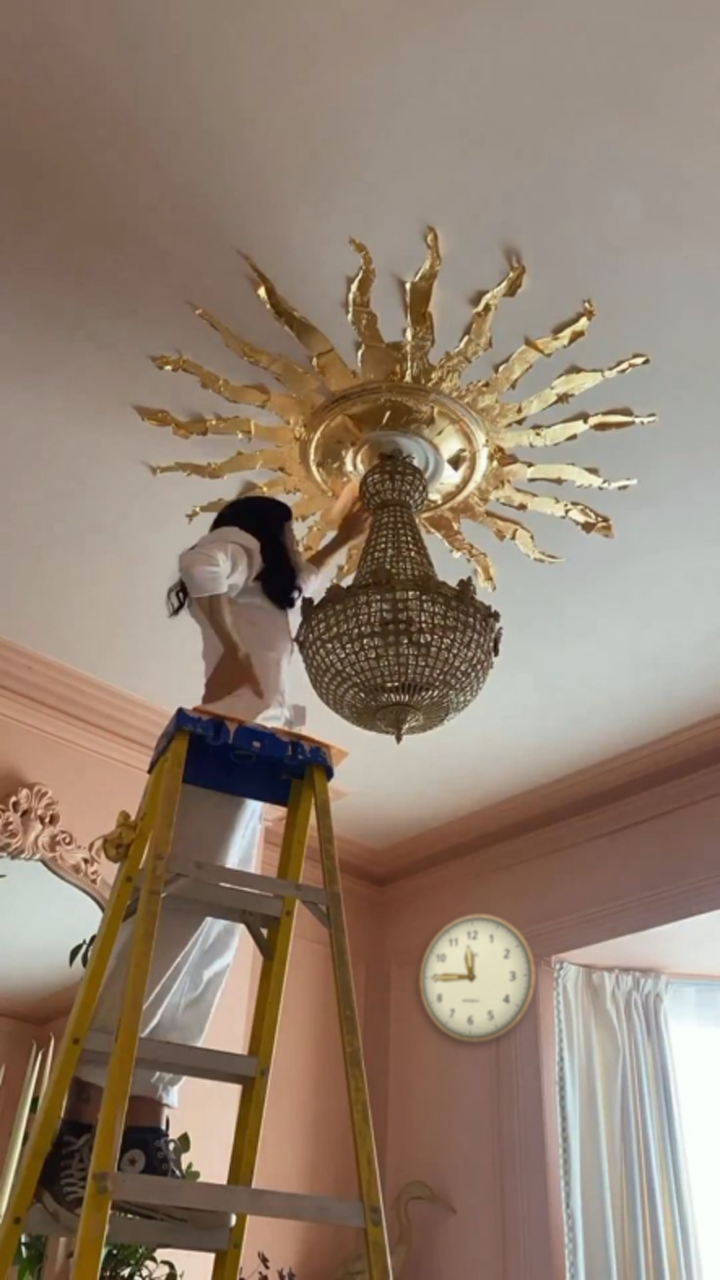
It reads 11h45
